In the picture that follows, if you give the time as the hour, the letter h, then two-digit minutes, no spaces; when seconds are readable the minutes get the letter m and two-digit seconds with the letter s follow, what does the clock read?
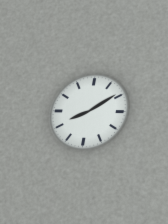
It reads 8h09
